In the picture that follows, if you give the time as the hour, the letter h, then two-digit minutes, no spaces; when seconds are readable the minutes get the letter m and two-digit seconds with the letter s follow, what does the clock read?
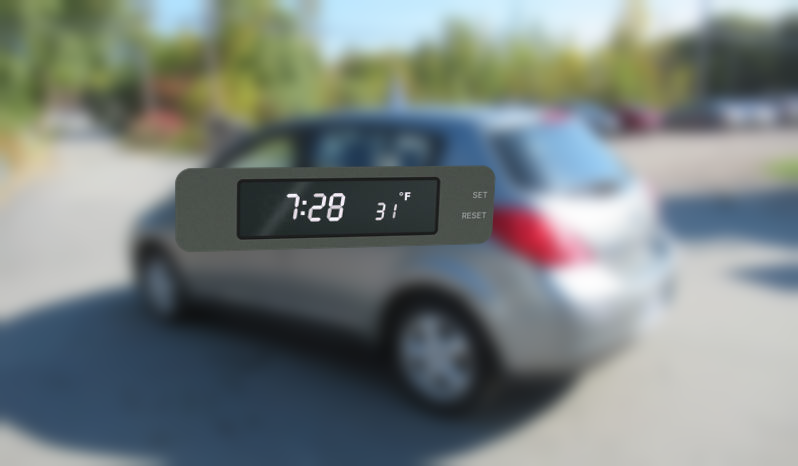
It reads 7h28
